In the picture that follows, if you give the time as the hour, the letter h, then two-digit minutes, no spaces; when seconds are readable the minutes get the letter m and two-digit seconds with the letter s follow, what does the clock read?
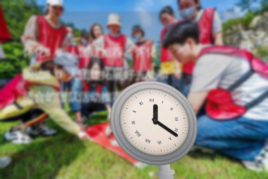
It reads 12h22
